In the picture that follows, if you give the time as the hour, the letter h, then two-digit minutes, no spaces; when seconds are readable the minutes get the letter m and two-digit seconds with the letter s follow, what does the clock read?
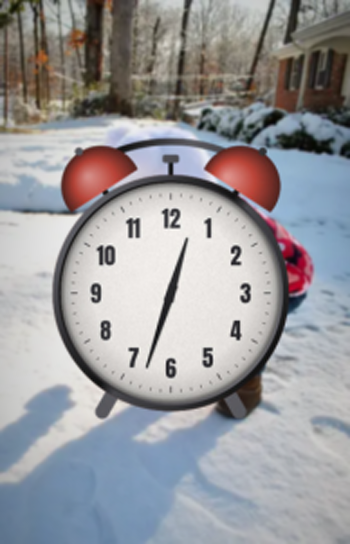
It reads 12h33
